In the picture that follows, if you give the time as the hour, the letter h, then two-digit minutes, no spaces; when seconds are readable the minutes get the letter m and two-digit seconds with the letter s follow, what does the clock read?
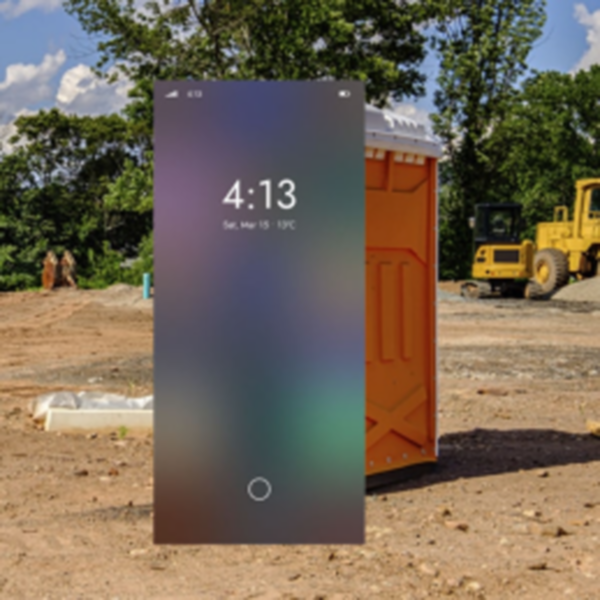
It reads 4h13
